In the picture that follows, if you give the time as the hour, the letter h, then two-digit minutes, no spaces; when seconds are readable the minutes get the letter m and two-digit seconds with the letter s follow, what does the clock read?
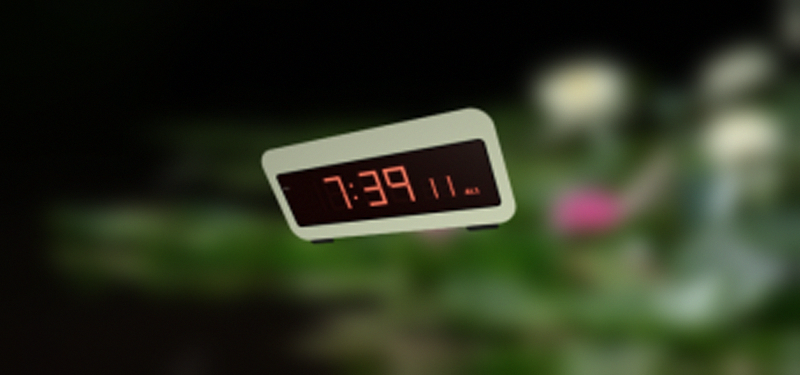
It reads 7h39m11s
